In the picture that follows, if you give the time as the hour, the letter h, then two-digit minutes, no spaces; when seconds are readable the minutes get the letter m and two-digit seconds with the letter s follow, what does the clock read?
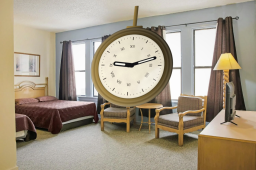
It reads 9h12
